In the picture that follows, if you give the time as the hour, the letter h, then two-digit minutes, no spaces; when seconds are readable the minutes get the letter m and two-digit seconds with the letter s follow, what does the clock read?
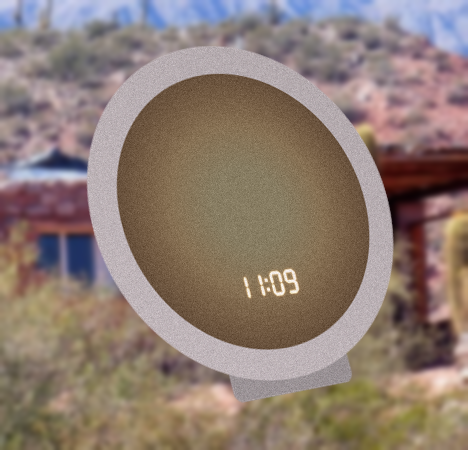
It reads 11h09
